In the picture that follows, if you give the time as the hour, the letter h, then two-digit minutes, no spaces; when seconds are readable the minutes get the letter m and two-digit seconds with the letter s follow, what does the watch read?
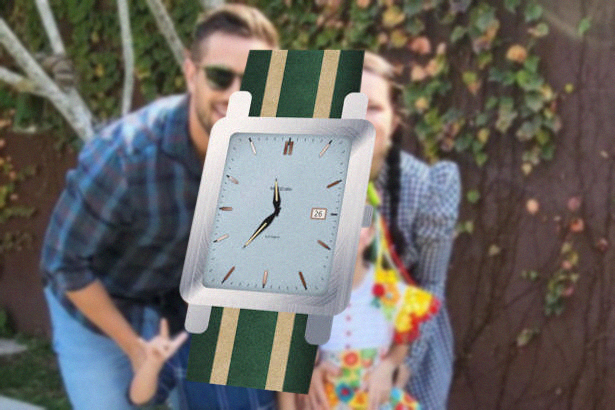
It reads 11h36
